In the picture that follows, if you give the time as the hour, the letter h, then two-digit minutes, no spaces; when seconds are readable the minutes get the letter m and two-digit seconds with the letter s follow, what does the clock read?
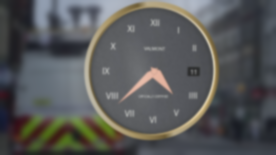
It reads 4h38
